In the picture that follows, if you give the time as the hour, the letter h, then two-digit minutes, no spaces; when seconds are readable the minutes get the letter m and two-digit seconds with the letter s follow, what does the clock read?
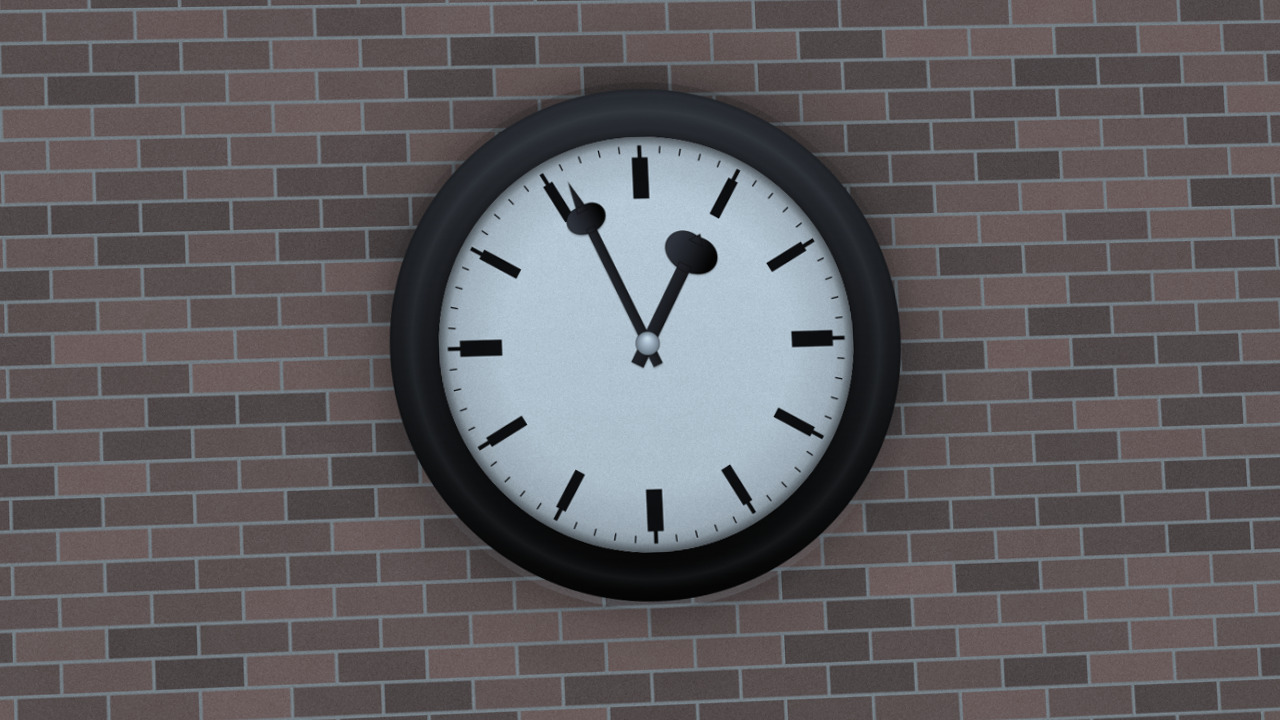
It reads 12h56
